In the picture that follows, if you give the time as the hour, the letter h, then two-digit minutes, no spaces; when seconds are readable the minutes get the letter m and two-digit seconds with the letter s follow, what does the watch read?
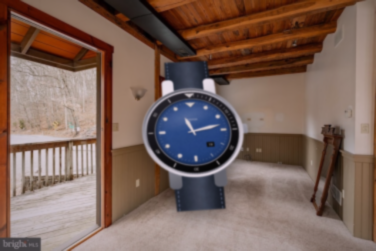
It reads 11h13
